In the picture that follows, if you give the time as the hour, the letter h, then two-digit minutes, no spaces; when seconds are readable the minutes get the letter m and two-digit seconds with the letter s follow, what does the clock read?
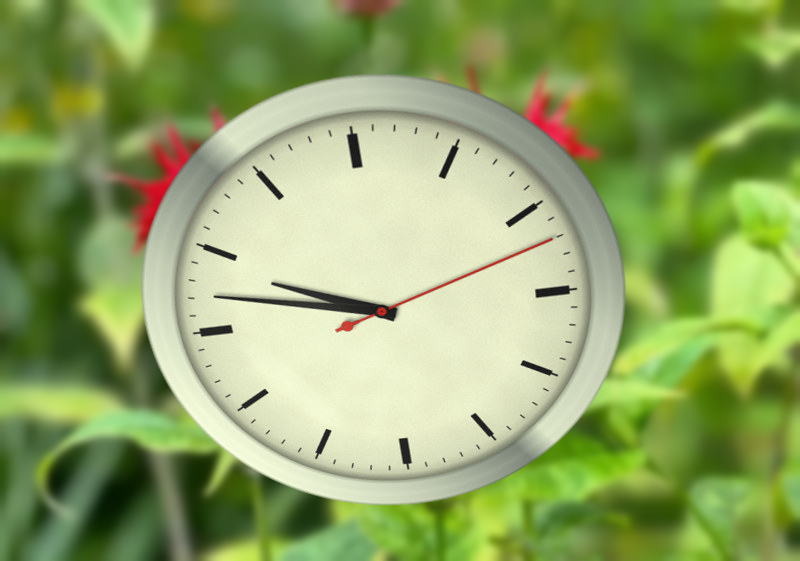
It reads 9h47m12s
